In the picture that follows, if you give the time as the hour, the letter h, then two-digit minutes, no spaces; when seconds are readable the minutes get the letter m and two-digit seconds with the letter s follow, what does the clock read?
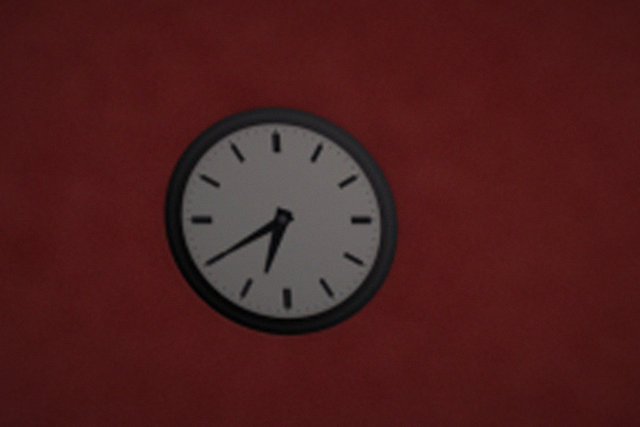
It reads 6h40
